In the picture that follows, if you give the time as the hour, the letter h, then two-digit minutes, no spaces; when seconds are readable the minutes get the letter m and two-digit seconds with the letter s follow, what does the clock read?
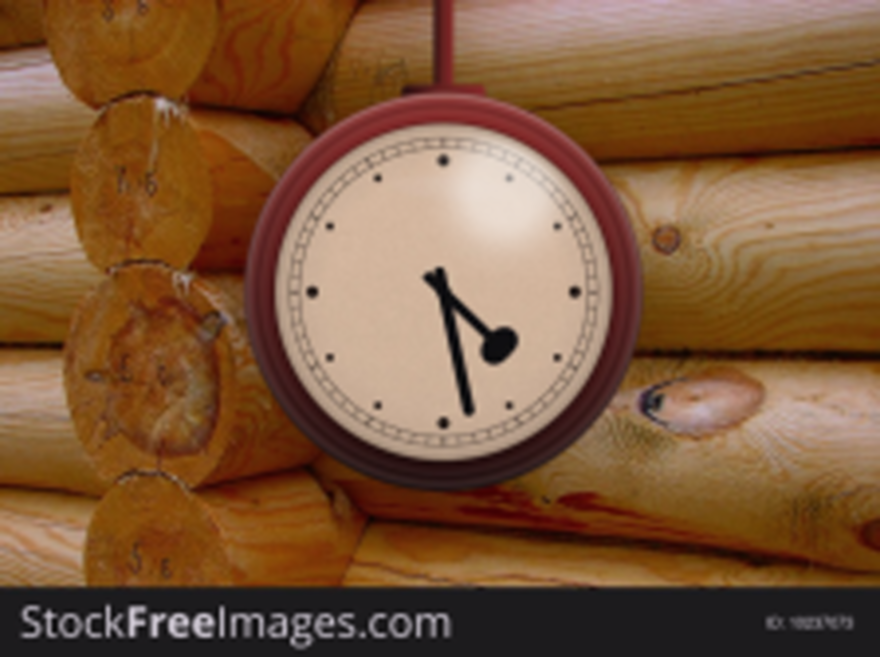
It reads 4h28
